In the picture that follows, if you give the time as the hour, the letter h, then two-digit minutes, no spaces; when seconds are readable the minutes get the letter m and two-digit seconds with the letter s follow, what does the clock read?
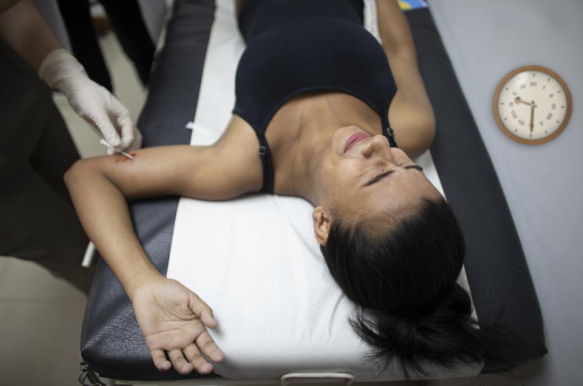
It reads 9h30
